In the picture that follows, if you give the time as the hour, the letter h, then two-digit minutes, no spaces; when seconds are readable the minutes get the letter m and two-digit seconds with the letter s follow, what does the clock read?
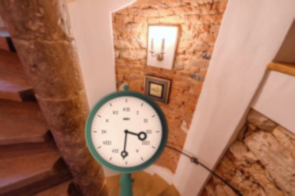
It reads 3h31
